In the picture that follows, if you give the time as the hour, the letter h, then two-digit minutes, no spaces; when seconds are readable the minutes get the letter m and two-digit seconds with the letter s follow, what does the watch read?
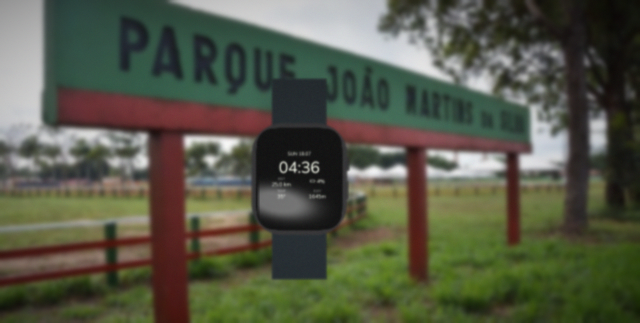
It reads 4h36
